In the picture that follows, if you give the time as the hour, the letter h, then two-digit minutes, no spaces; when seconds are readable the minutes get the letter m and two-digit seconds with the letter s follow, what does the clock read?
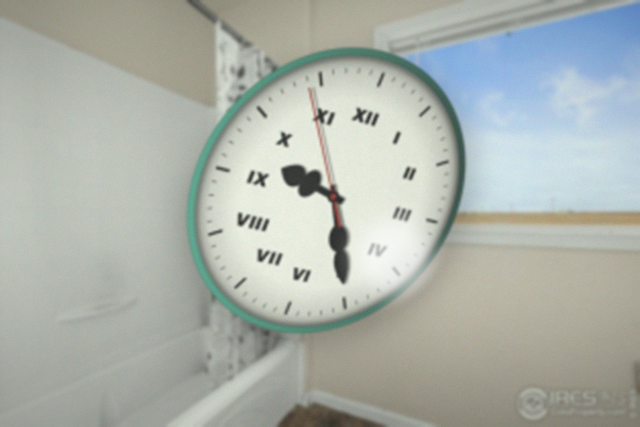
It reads 9h24m54s
